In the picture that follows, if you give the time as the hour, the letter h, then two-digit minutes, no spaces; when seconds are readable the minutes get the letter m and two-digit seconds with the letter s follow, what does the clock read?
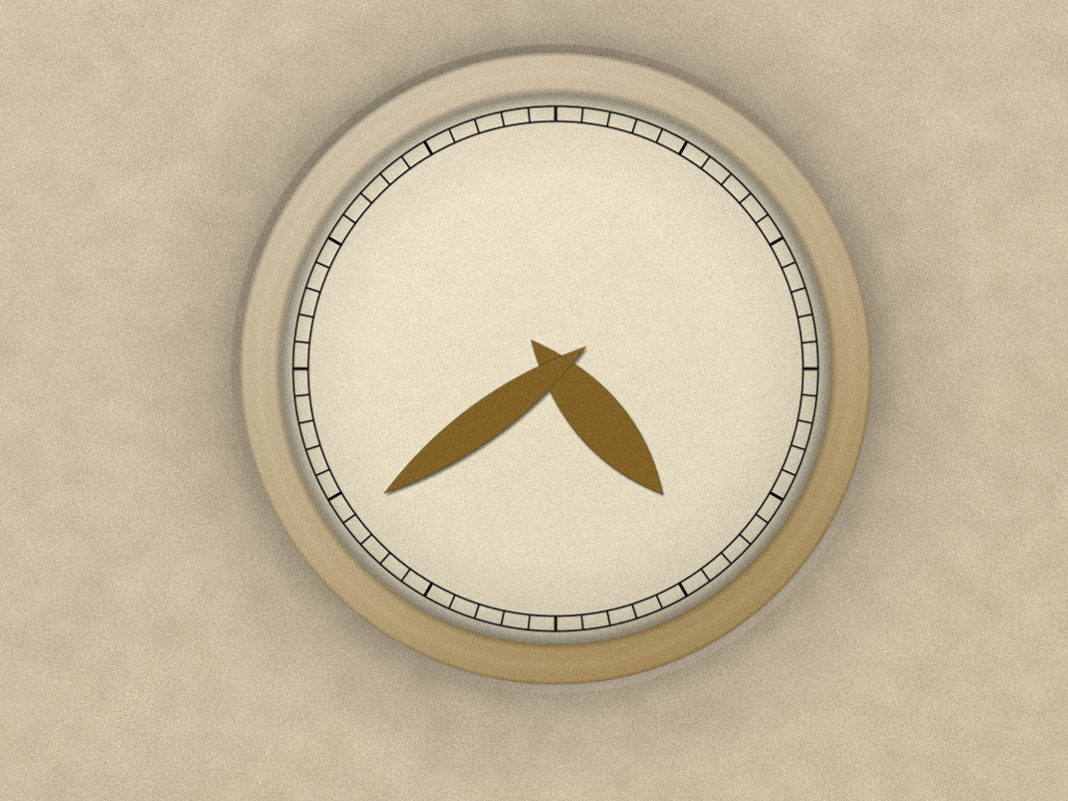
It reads 4h39
